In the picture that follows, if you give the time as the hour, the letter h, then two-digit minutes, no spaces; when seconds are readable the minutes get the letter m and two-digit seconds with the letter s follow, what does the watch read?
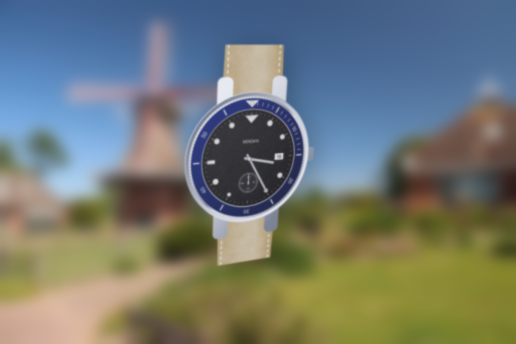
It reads 3h25
